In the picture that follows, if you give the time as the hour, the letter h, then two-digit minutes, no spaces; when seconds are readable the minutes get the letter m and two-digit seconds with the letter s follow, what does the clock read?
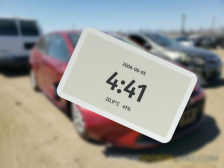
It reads 4h41
